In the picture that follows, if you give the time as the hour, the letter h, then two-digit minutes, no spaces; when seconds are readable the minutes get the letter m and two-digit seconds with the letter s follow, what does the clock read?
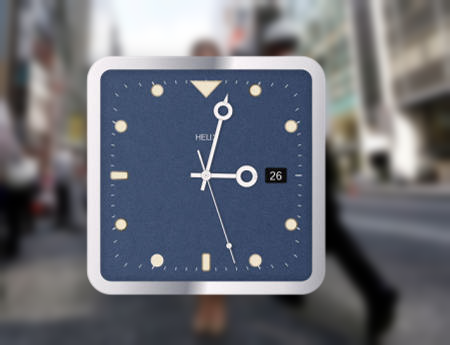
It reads 3h02m27s
